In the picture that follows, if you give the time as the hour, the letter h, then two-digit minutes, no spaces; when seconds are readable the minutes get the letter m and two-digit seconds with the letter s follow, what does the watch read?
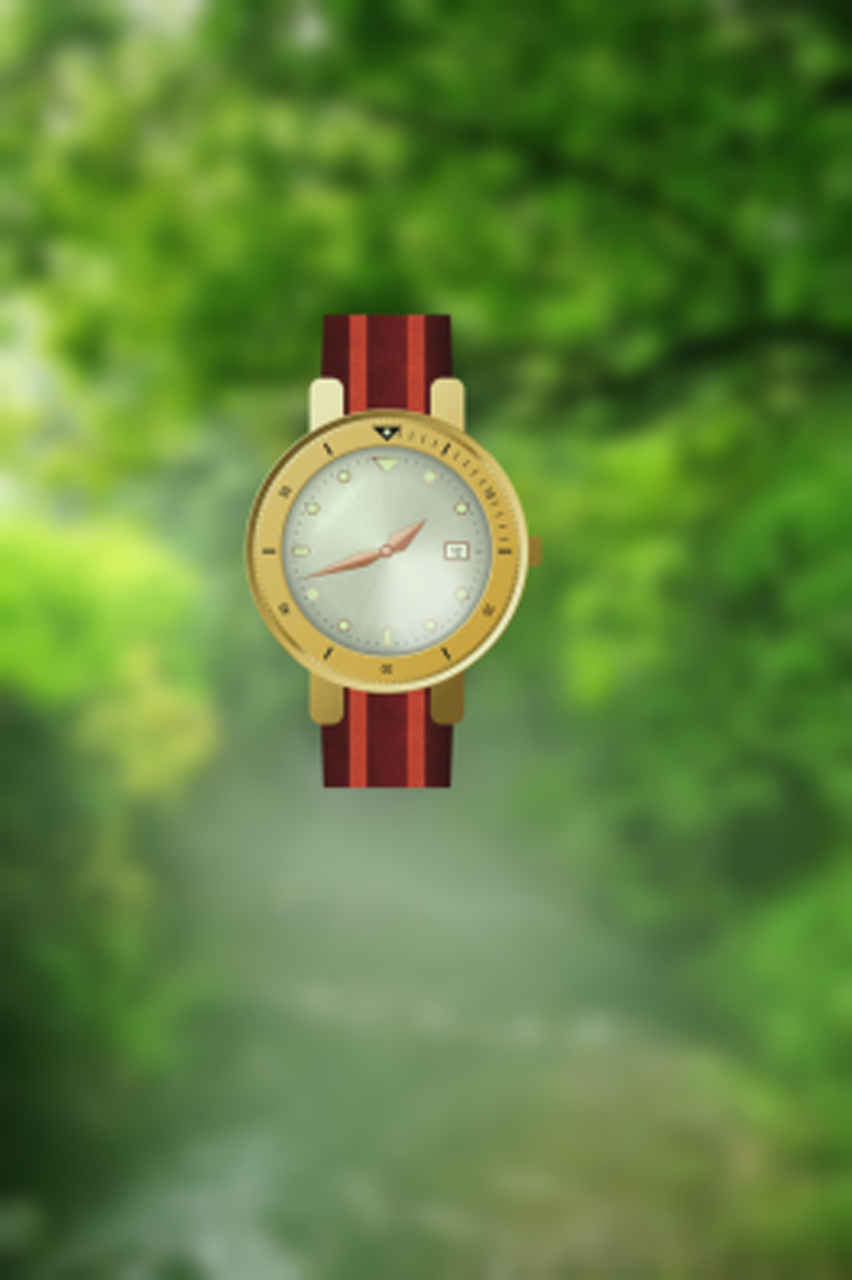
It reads 1h42
